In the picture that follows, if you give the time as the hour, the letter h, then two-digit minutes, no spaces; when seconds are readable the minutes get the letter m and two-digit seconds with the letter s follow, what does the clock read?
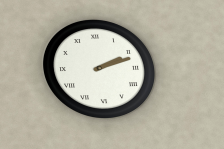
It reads 2h12
